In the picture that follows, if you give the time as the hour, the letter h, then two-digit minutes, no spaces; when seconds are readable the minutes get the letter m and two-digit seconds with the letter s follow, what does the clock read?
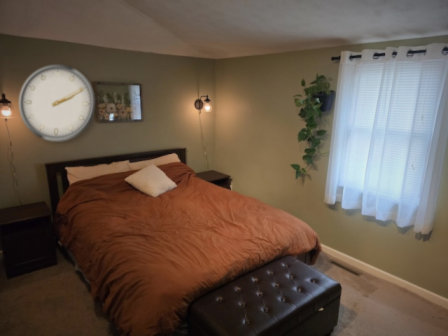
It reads 2h10
